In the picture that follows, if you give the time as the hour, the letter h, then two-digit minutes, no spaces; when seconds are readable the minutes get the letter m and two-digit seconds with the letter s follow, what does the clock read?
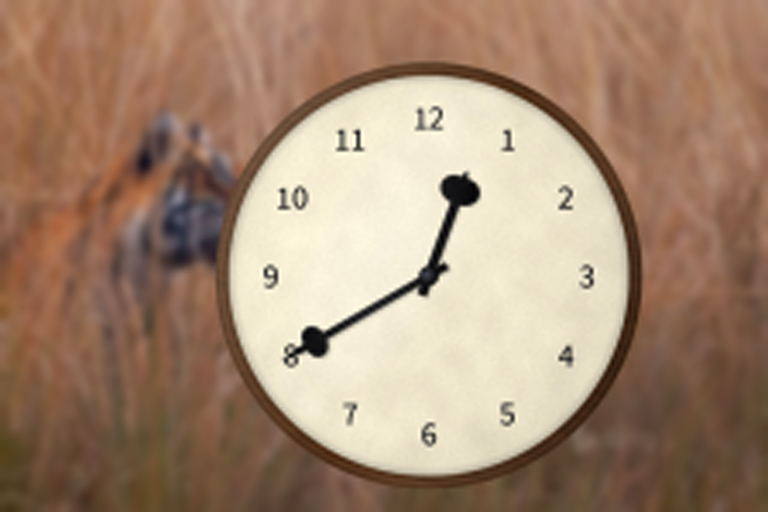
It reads 12h40
